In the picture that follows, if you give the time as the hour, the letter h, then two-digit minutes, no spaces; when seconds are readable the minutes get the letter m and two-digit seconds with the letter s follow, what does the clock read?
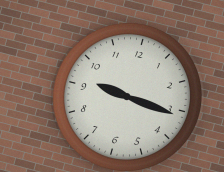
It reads 9h16
